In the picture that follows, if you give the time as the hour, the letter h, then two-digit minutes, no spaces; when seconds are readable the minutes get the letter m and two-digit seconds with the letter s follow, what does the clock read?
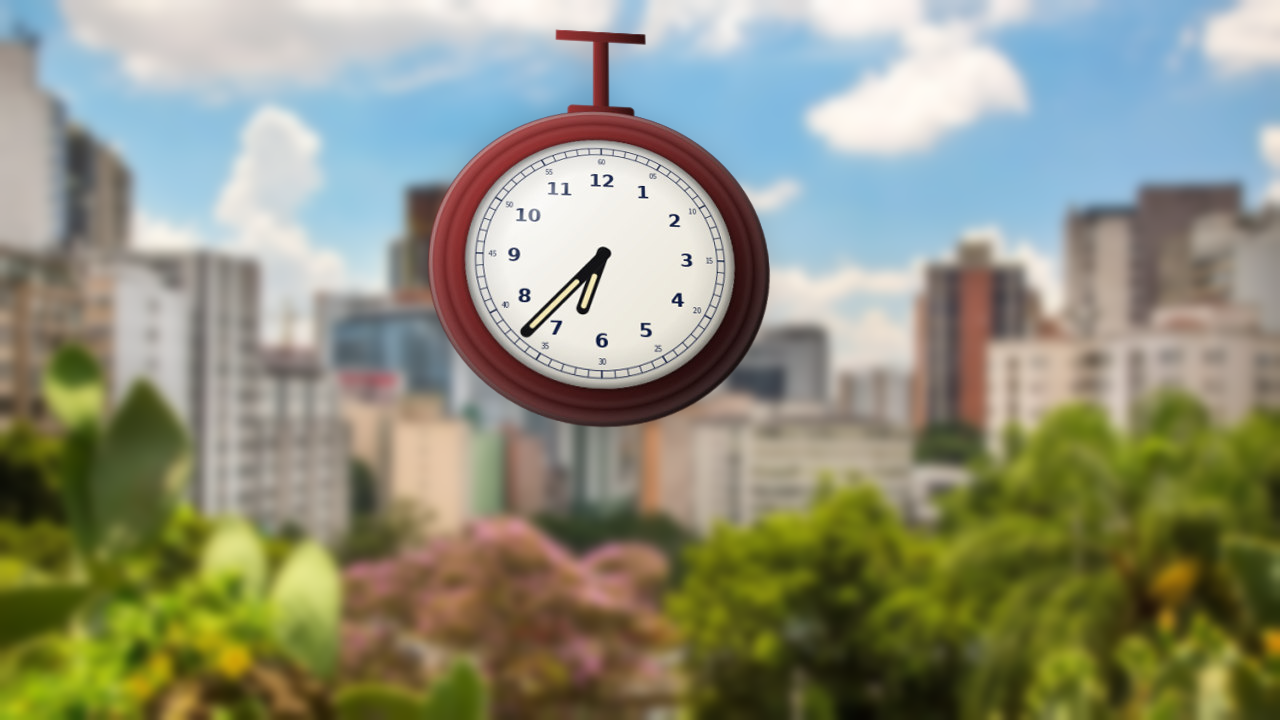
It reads 6h37
